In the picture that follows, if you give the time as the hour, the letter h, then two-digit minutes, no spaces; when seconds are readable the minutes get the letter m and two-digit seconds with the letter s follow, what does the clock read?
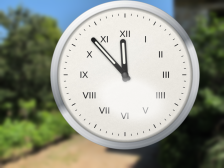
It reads 11h53
